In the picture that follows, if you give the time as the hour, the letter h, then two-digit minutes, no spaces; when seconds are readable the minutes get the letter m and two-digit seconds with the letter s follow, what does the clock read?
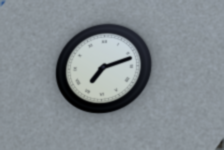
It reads 7h12
